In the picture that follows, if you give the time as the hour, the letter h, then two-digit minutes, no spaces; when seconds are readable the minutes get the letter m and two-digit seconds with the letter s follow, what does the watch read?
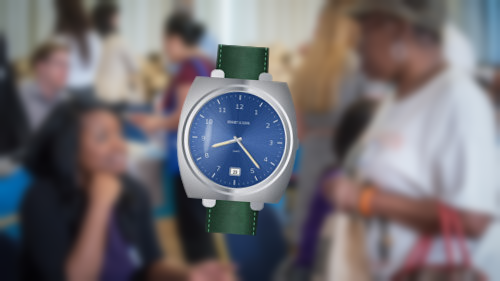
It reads 8h23
